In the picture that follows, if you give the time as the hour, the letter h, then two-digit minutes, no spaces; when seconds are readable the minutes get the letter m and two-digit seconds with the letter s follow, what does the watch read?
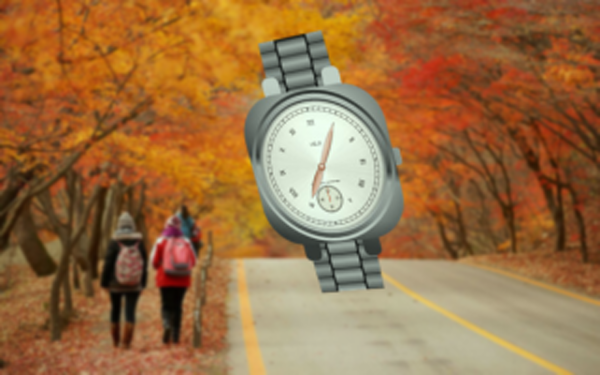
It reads 7h05
